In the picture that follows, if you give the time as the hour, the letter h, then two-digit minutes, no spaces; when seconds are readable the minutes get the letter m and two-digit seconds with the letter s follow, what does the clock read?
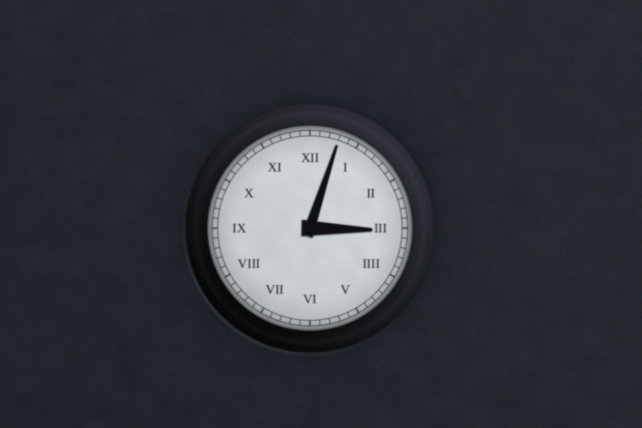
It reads 3h03
